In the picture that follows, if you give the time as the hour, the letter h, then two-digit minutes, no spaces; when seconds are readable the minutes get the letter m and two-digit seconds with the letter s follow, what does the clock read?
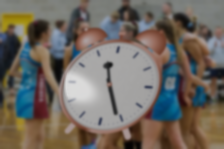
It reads 11h26
